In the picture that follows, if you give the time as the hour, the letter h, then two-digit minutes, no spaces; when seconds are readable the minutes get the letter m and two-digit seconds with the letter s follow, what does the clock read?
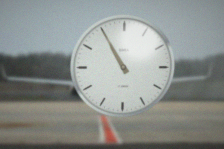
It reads 10h55
